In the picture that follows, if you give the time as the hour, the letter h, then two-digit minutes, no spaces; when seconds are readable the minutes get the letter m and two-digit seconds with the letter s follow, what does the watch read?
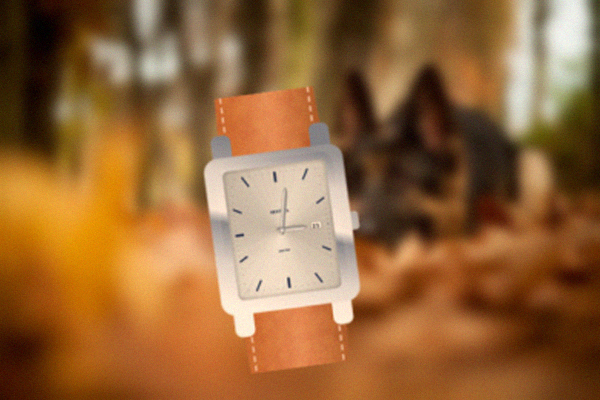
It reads 3h02
